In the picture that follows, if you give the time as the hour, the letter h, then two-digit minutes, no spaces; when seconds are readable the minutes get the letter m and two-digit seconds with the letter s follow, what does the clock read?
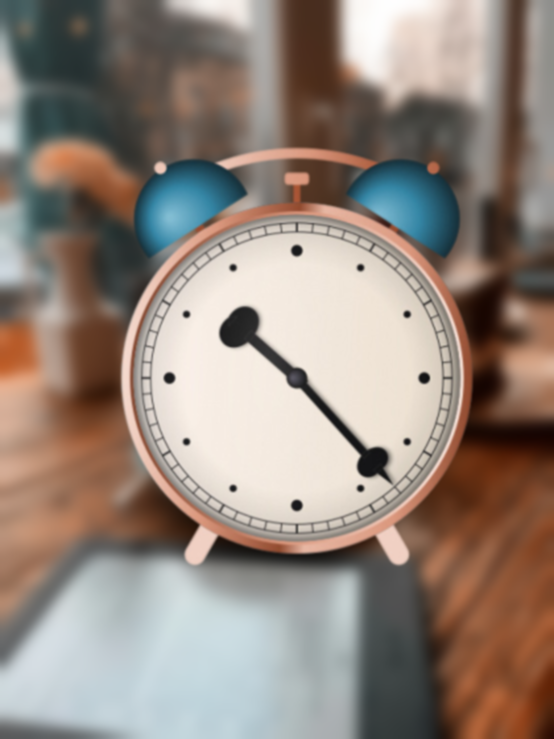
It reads 10h23
